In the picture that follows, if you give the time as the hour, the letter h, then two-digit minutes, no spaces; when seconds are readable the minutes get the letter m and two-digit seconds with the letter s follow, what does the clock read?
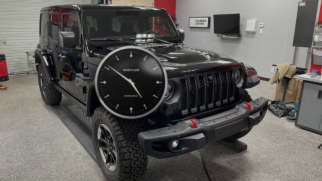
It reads 4h51
